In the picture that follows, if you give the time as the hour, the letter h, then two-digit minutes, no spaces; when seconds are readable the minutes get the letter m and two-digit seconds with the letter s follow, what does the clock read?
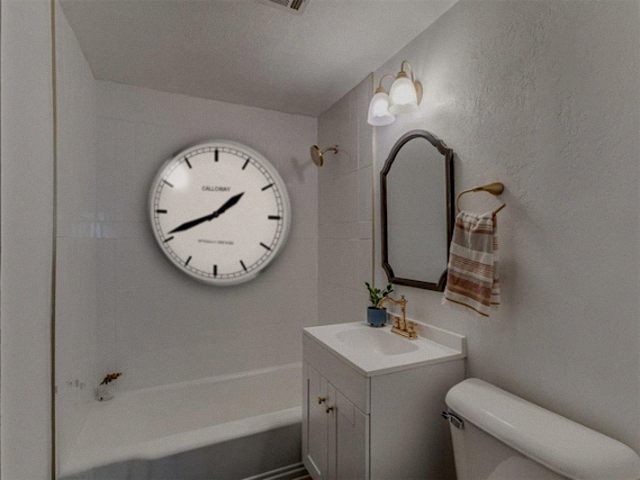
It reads 1h41
